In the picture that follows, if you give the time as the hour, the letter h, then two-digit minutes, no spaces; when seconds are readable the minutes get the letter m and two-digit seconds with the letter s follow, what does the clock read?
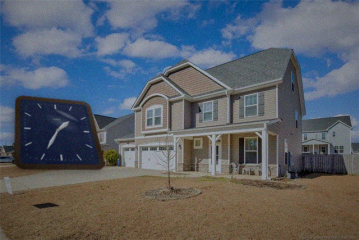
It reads 1h35
